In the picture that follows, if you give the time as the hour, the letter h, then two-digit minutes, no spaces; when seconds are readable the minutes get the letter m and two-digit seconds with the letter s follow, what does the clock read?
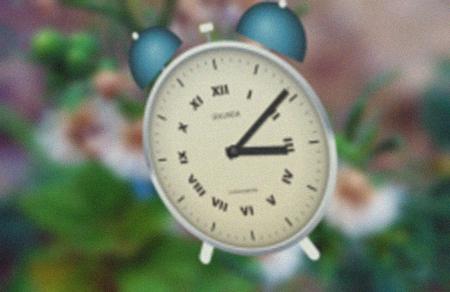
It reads 3h09
